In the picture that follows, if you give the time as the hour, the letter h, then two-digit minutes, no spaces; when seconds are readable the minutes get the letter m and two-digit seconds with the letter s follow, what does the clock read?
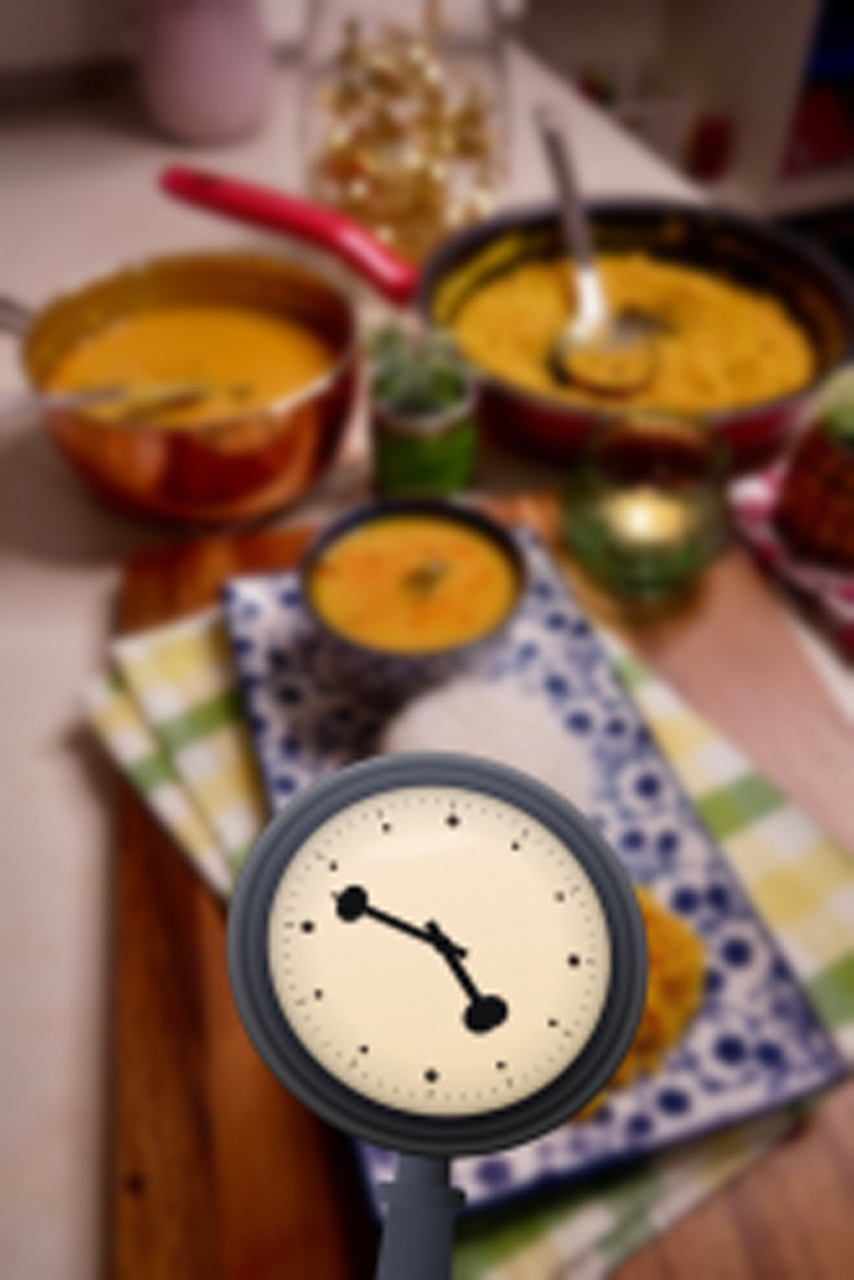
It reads 4h48
